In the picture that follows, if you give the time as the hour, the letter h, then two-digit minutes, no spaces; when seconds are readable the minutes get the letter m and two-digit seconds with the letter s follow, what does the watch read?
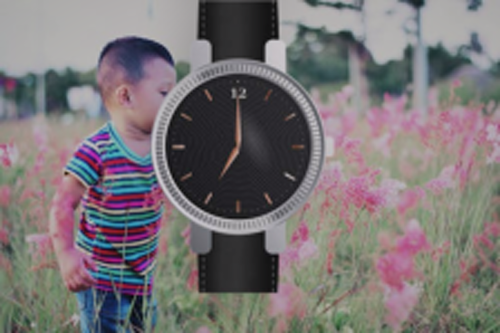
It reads 7h00
